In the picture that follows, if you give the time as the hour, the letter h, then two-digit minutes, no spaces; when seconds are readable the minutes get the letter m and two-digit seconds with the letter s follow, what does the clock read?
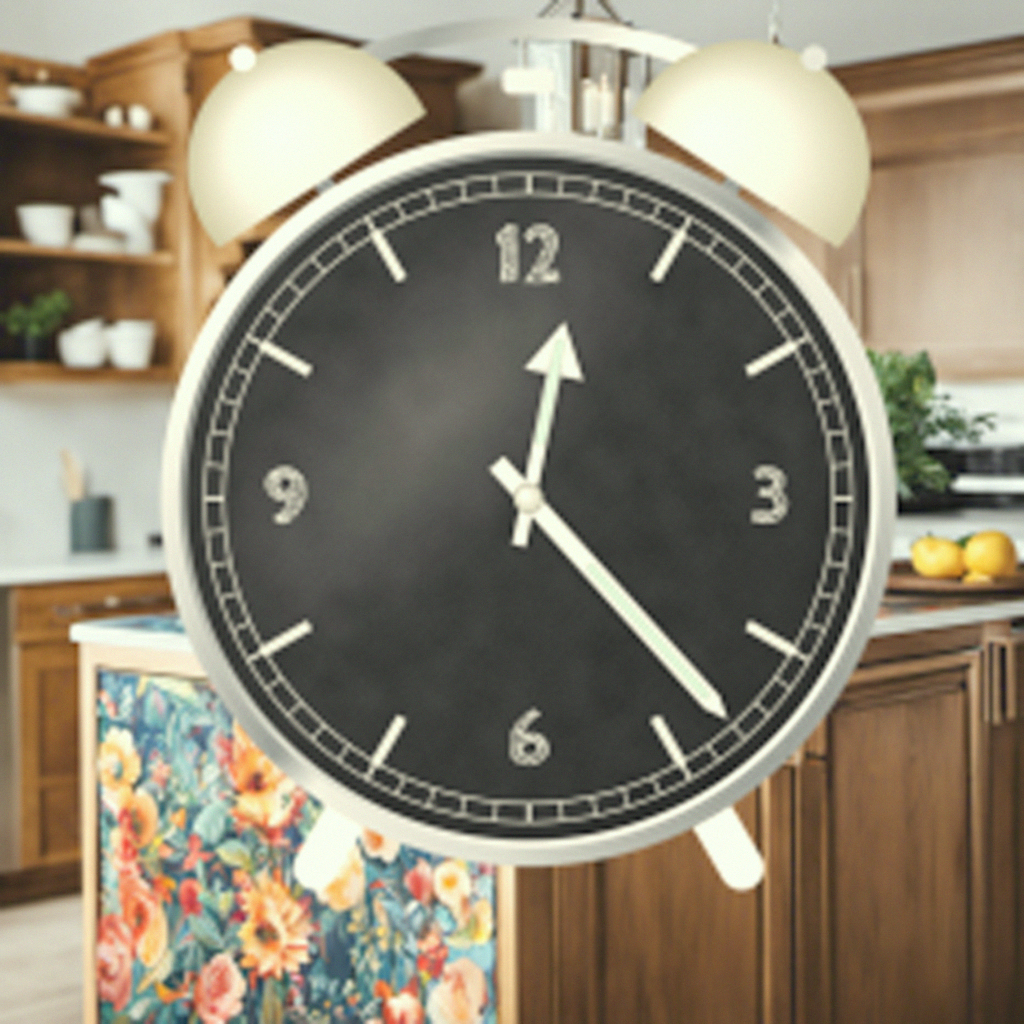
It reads 12h23
